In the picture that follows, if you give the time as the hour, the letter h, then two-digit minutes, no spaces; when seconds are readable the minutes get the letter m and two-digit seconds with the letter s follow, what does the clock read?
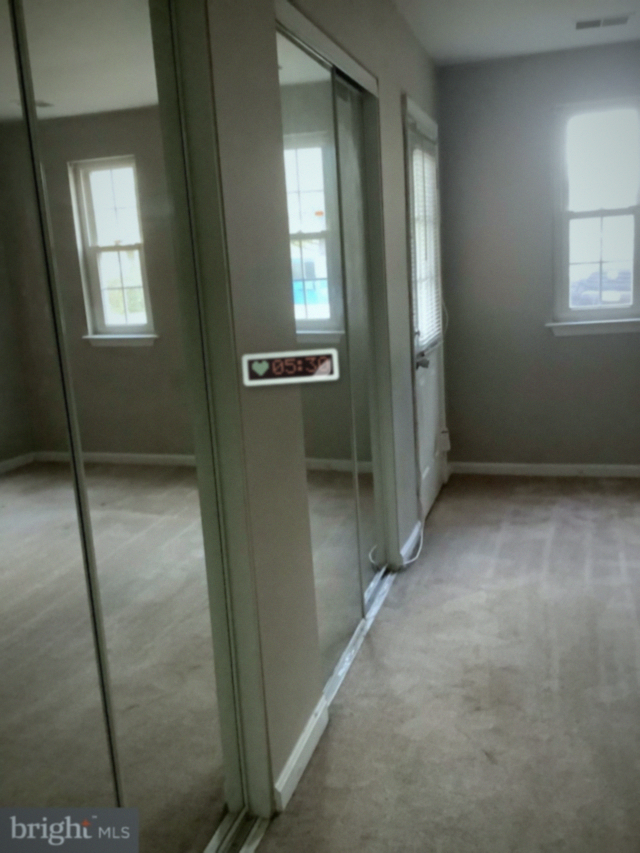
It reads 5h30
